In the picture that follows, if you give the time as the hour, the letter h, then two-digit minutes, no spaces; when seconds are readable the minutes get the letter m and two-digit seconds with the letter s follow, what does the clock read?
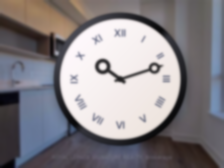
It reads 10h12
